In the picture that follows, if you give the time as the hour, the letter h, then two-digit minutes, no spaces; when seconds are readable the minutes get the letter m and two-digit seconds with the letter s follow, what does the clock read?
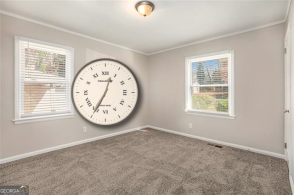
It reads 12h35
